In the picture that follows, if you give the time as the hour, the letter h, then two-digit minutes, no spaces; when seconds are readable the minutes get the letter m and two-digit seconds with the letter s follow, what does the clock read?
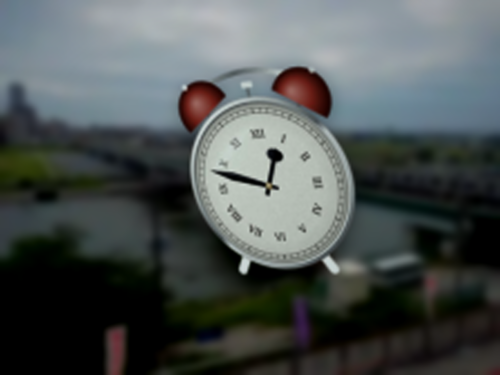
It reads 12h48
